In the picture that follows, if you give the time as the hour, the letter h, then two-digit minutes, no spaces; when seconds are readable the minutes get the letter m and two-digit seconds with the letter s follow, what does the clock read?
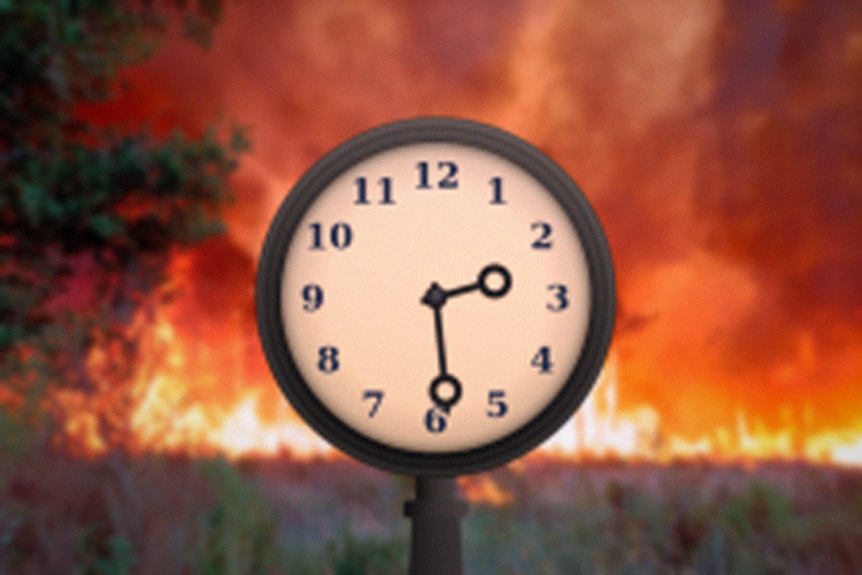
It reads 2h29
